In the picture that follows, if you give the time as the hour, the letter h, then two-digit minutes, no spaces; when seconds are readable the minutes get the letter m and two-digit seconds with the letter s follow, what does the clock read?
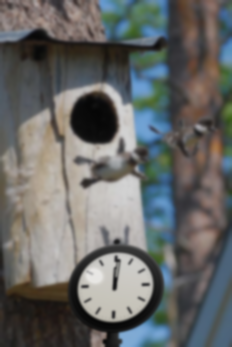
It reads 12h01
